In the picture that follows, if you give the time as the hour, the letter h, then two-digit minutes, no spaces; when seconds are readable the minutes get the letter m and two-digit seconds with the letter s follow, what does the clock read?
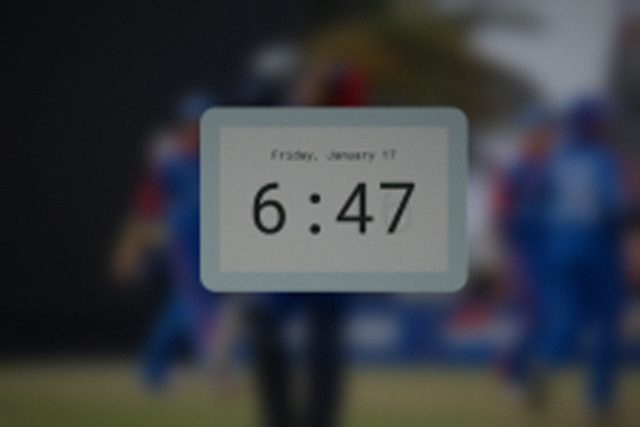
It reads 6h47
